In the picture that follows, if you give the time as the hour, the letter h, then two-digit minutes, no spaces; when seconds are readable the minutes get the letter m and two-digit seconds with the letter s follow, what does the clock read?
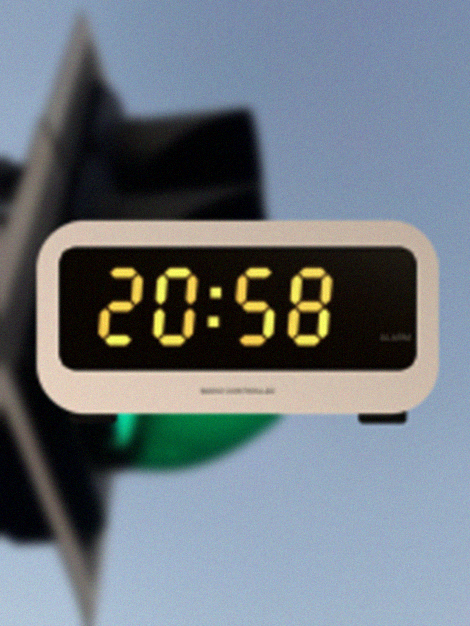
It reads 20h58
